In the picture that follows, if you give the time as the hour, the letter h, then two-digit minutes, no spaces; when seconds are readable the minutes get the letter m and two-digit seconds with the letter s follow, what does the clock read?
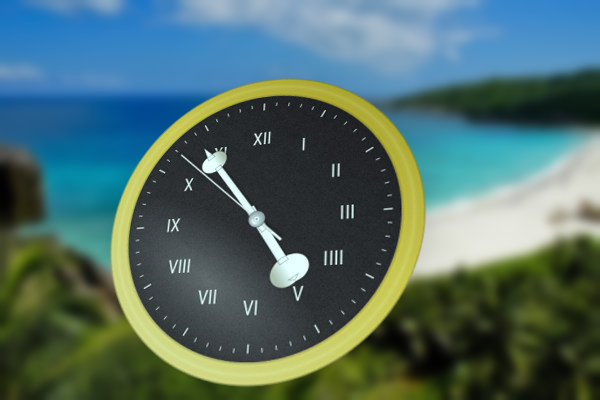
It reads 4h53m52s
